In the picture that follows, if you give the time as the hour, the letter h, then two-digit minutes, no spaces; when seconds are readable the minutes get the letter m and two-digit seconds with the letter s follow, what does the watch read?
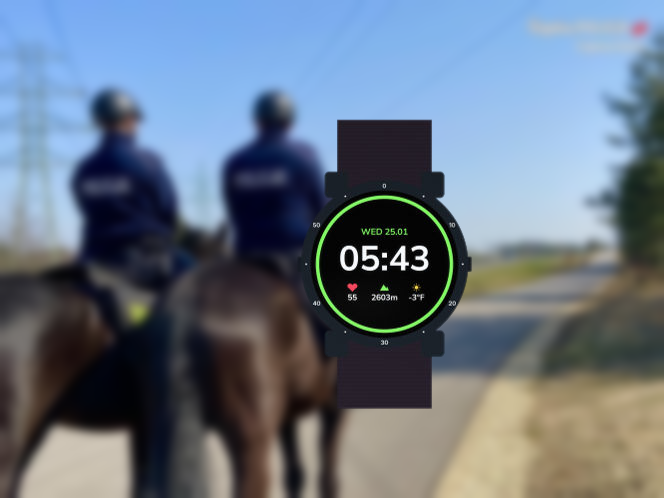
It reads 5h43
